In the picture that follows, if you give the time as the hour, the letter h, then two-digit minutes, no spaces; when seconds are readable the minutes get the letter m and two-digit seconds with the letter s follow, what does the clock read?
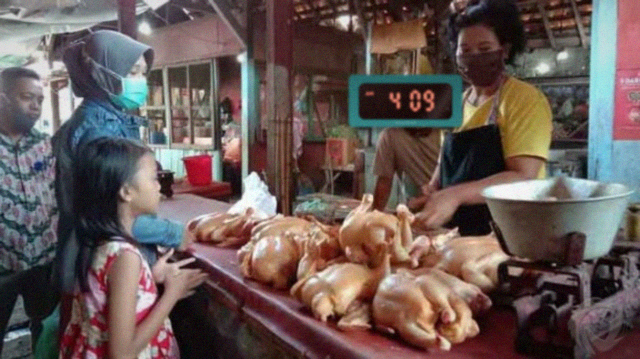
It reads 4h09
